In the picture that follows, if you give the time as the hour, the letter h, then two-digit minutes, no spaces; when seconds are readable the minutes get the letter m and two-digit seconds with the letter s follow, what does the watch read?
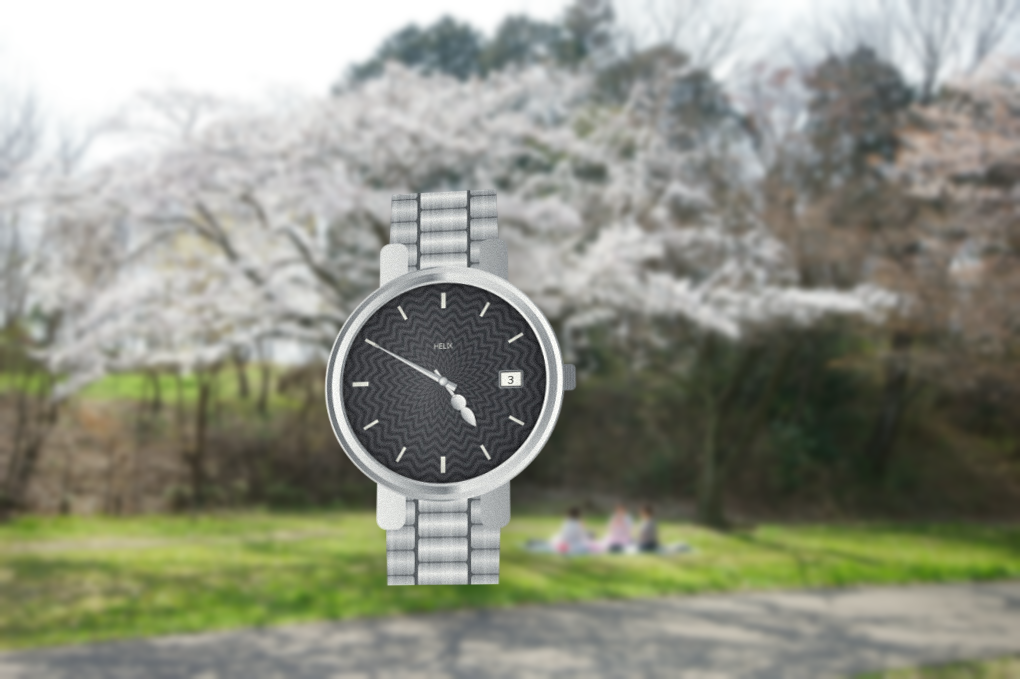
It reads 4h50
